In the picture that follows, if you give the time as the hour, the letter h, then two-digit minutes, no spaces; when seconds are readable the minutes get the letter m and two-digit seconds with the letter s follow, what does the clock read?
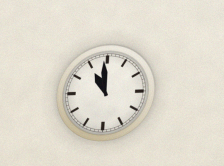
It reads 10h59
